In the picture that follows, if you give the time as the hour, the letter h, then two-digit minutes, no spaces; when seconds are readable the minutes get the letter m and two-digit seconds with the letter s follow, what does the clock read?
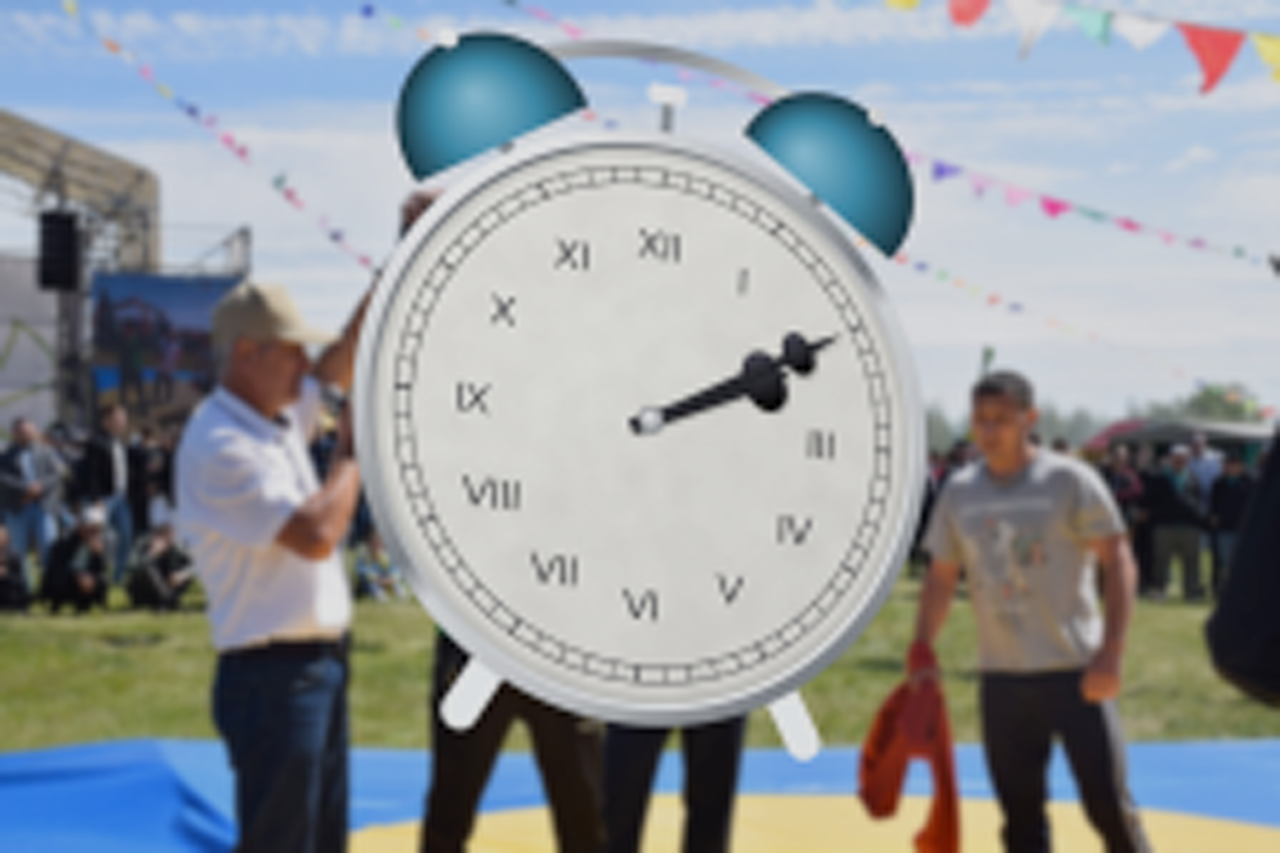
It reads 2h10
